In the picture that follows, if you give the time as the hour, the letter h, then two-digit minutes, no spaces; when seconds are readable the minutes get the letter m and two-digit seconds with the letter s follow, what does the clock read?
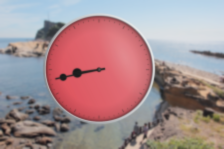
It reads 8h43
